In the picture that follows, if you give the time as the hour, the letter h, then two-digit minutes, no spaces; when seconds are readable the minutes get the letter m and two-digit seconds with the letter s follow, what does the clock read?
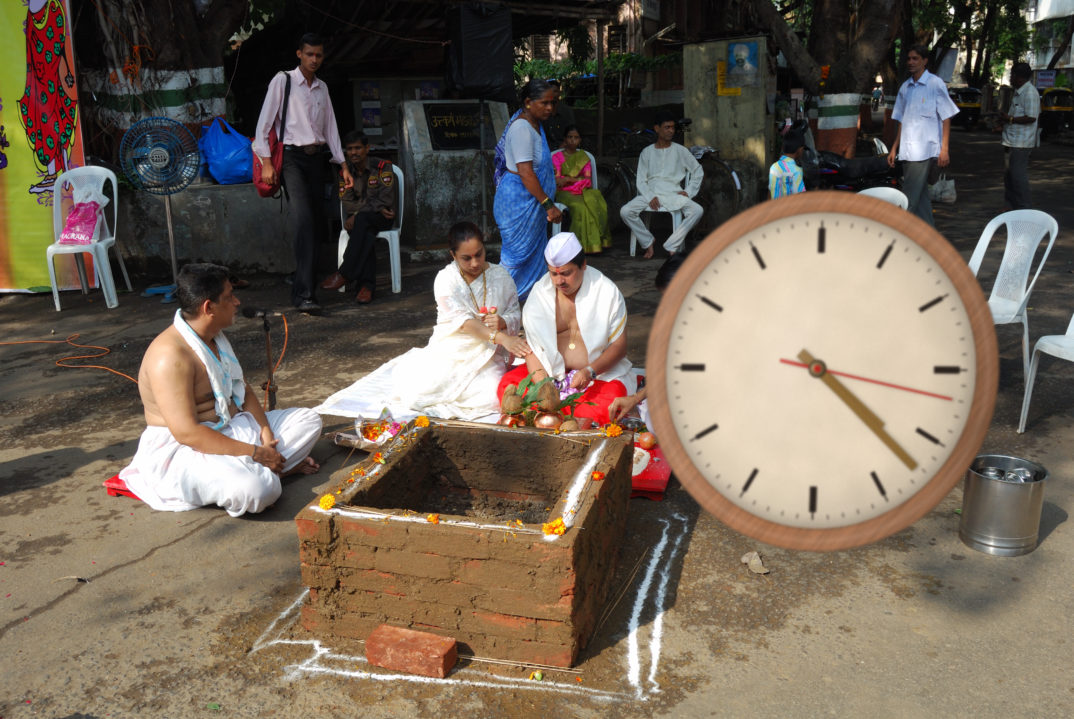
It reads 4h22m17s
